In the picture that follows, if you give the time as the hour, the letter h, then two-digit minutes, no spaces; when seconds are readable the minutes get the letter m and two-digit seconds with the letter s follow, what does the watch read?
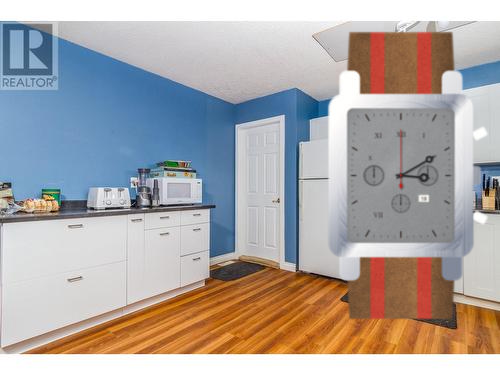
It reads 3h10
